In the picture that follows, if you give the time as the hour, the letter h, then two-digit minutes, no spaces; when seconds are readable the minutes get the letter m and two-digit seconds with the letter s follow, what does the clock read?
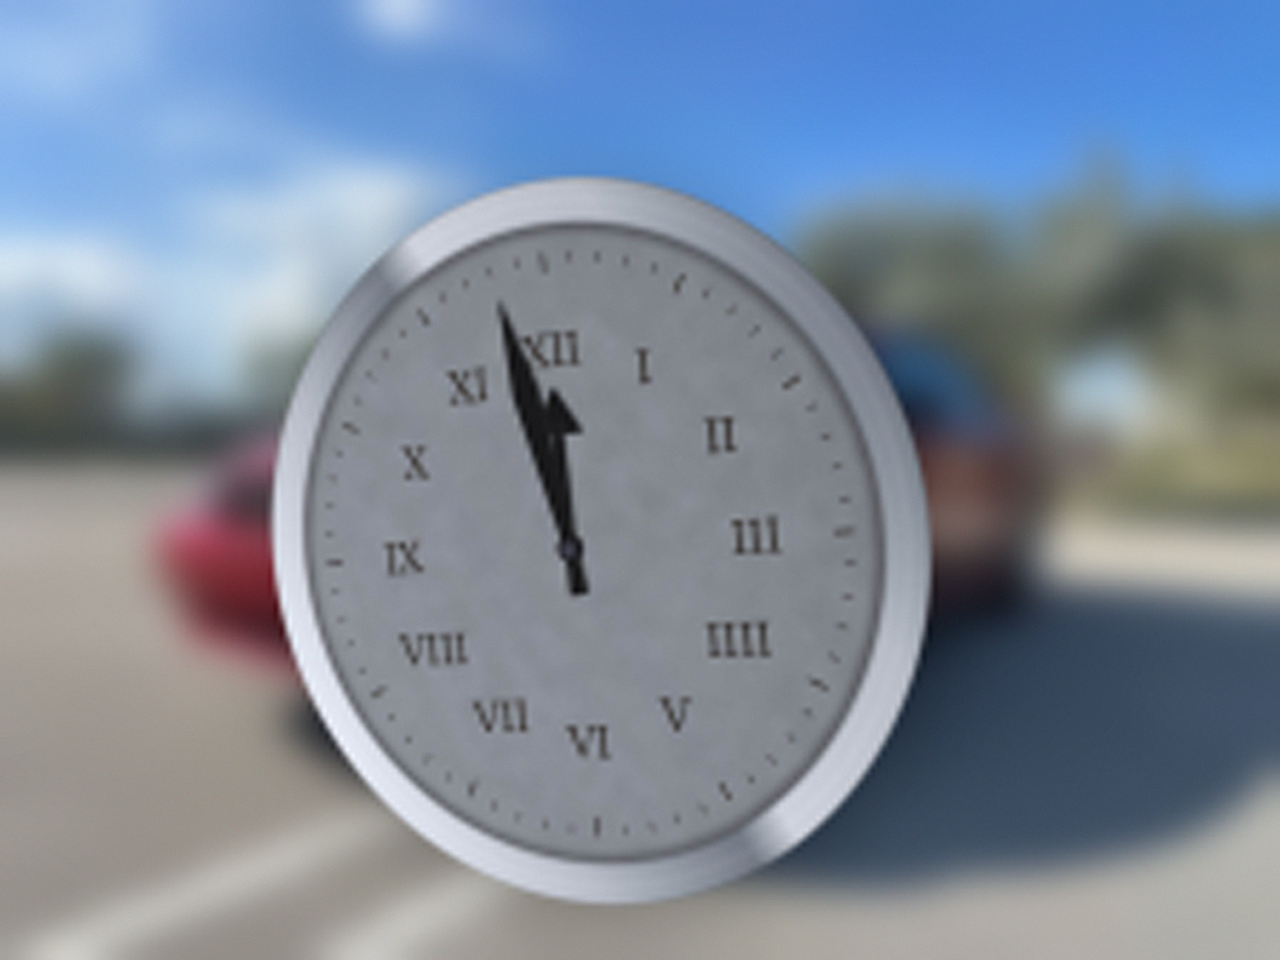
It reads 11h58
